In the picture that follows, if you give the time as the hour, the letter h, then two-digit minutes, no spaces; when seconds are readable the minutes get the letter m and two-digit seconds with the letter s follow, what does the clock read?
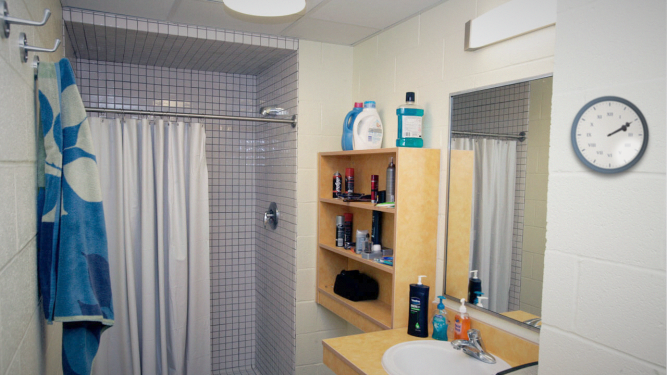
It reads 2h10
